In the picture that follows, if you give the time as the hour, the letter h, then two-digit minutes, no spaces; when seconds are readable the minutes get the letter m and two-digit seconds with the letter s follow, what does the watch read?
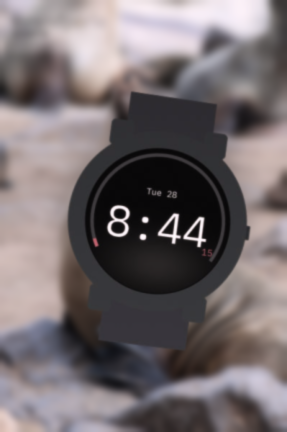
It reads 8h44m15s
